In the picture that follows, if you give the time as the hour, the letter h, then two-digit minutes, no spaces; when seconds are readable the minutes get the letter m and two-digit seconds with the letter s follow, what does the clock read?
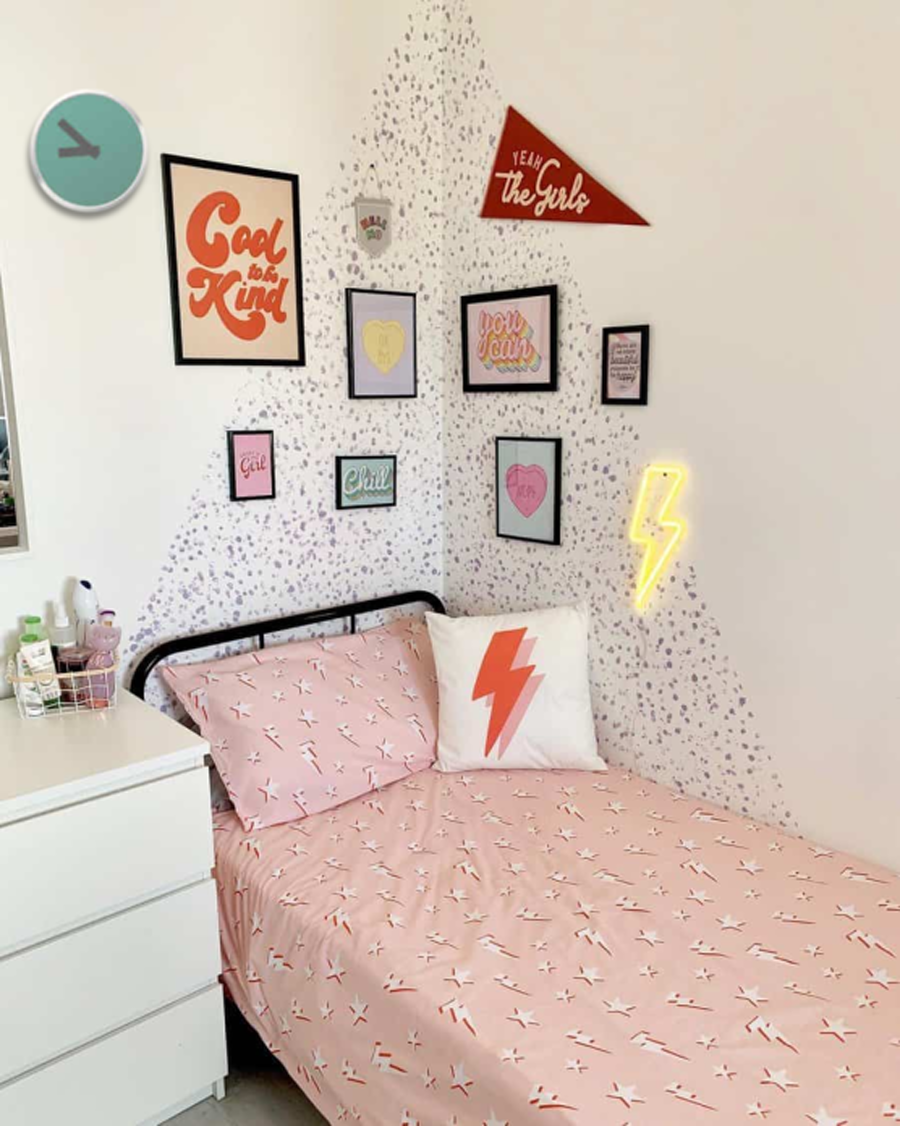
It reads 8h52
